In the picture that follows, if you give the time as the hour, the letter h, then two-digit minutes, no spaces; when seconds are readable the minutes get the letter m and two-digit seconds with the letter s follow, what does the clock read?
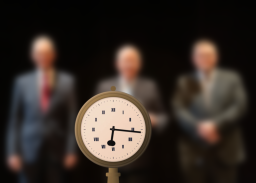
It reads 6h16
